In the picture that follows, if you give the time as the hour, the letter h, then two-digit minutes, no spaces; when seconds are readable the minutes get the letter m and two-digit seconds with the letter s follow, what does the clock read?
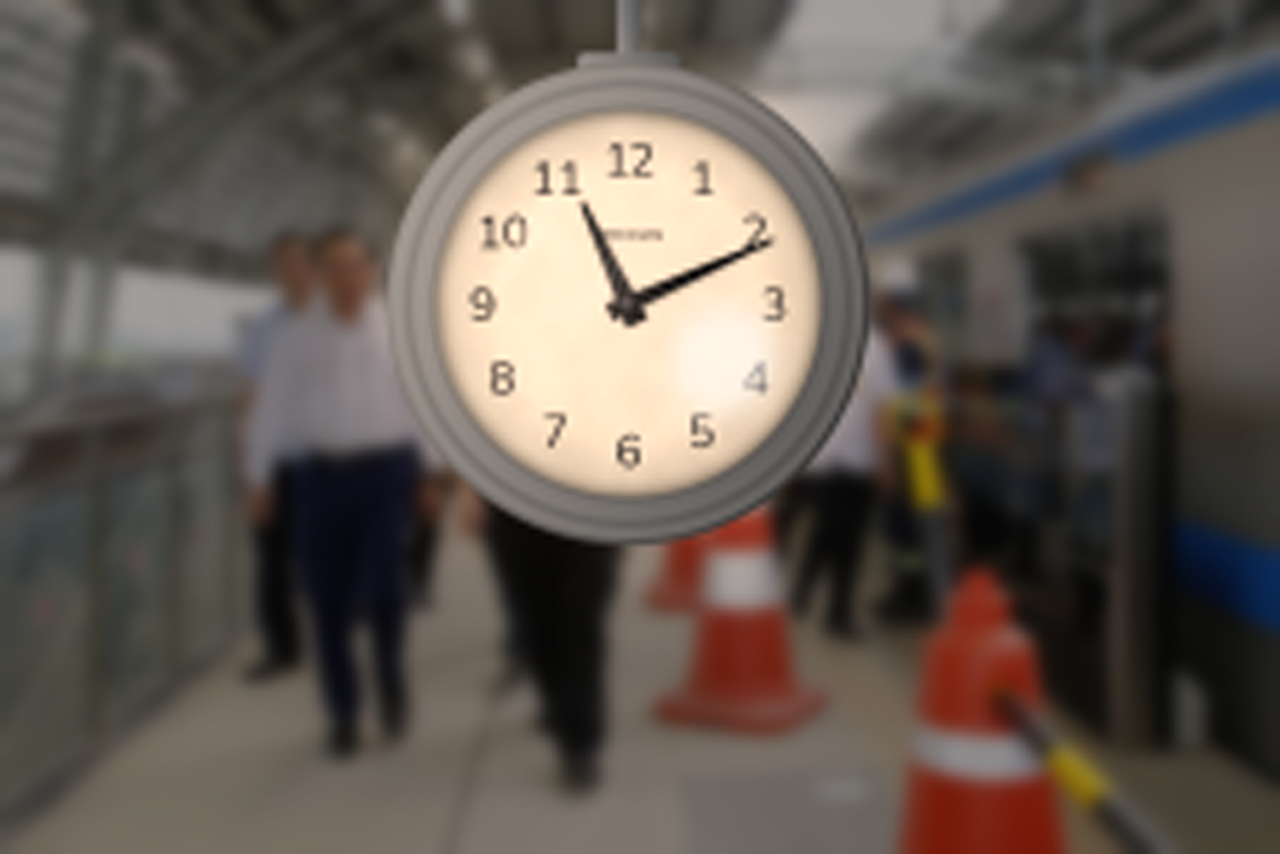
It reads 11h11
